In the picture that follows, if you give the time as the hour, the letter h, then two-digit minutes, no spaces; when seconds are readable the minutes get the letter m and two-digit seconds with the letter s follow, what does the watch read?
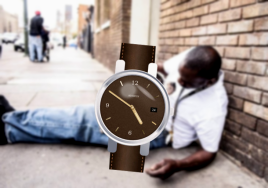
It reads 4h50
